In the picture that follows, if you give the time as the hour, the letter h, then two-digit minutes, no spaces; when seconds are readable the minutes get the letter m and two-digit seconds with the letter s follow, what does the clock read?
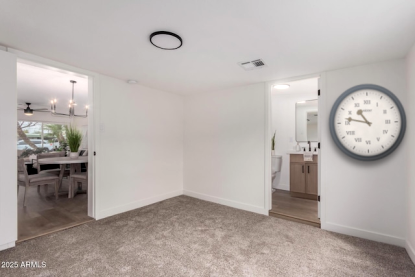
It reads 10h47
